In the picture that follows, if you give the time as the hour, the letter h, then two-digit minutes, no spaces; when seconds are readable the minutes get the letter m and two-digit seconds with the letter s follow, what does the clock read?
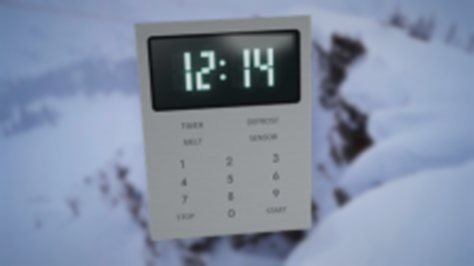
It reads 12h14
